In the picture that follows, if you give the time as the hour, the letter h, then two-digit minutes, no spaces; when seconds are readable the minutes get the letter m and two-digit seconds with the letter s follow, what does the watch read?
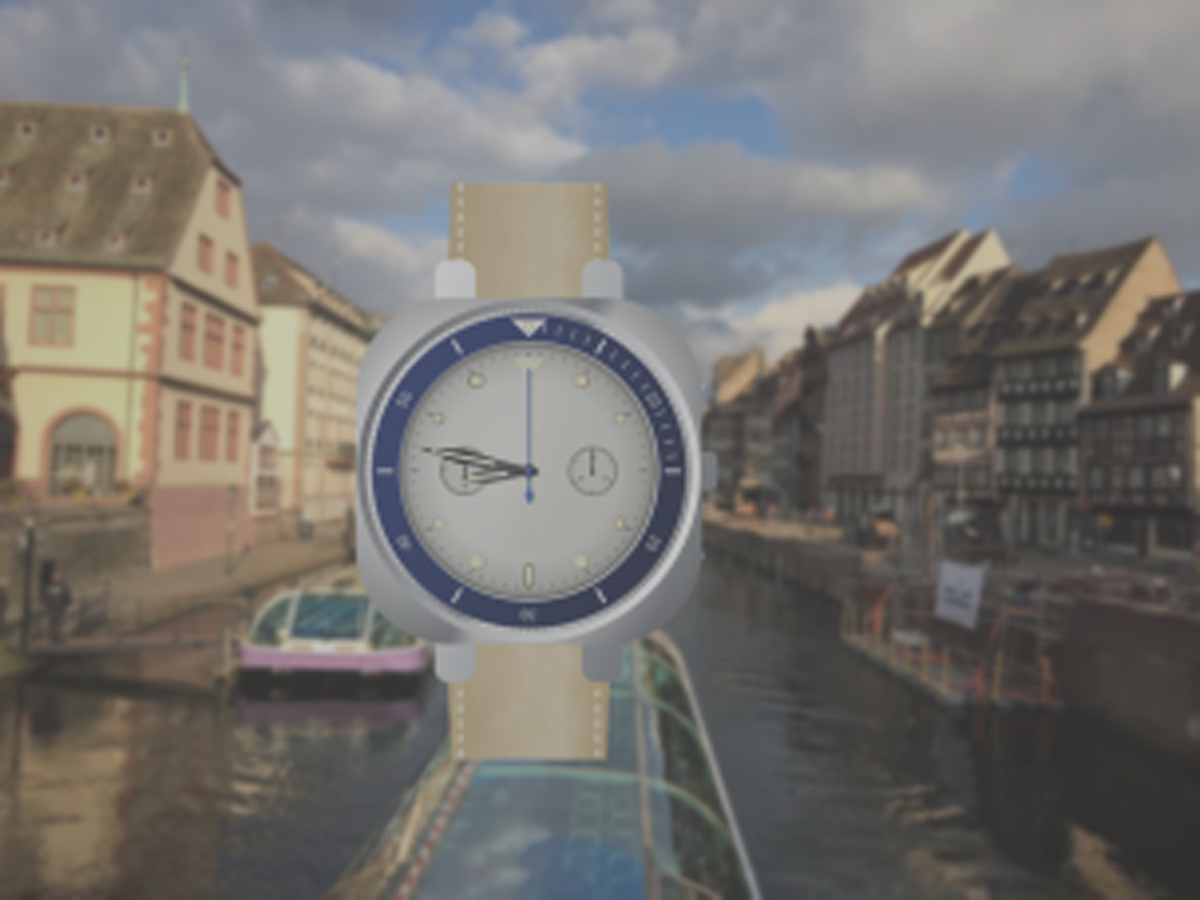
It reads 8h47
